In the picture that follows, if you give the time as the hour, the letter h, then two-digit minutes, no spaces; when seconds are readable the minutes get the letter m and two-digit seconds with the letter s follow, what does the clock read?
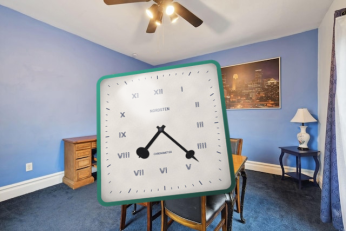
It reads 7h23
